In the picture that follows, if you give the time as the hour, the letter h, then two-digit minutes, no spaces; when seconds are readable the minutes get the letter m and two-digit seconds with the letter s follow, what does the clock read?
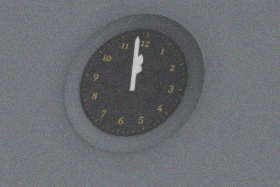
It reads 11h58
